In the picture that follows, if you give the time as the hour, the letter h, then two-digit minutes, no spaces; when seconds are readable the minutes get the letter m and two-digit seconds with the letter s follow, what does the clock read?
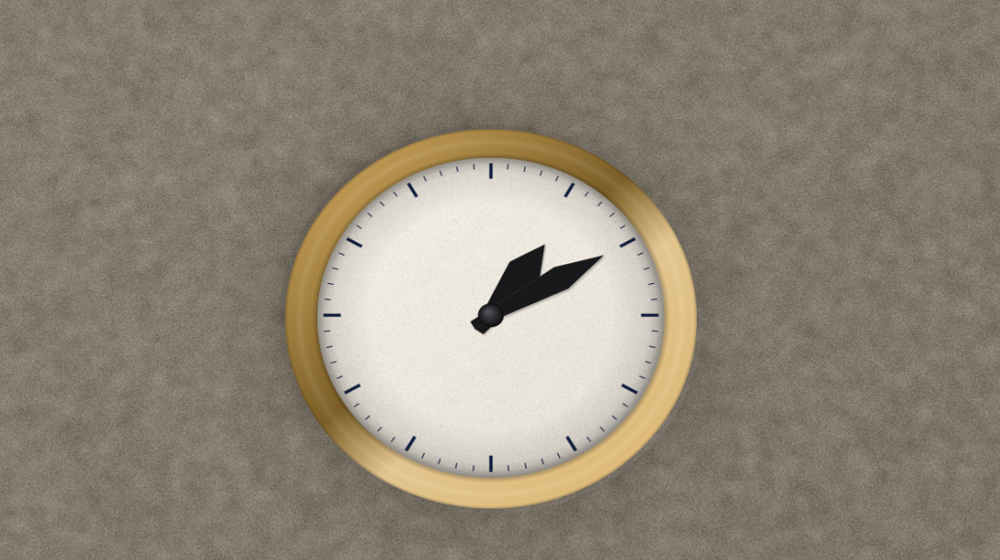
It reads 1h10
